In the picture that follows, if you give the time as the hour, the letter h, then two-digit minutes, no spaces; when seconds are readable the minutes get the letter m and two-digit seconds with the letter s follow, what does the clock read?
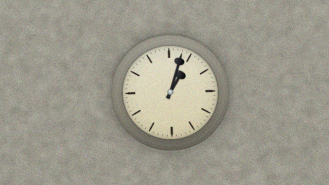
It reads 1h03
